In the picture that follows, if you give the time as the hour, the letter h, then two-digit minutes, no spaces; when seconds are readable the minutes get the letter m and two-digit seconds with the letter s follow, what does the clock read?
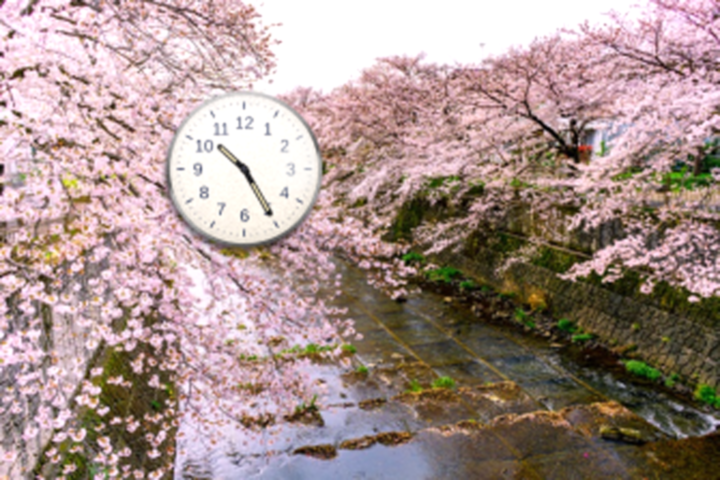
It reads 10h25
